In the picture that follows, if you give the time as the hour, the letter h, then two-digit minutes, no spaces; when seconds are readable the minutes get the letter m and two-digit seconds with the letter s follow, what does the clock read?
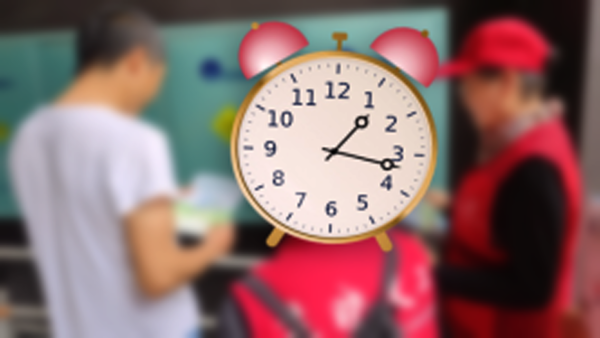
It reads 1h17
